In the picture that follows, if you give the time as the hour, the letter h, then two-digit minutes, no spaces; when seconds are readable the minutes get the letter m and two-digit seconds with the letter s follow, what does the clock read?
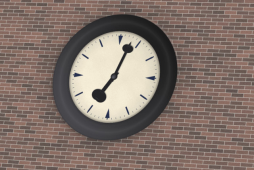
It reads 7h03
